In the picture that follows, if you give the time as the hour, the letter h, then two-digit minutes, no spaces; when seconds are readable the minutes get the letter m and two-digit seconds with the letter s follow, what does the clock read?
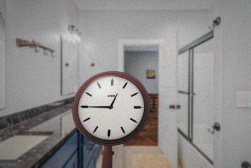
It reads 12h45
